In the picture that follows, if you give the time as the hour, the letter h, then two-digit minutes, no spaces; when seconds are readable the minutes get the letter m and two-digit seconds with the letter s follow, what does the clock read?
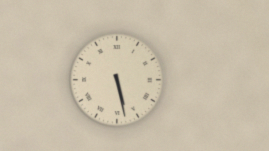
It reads 5h28
